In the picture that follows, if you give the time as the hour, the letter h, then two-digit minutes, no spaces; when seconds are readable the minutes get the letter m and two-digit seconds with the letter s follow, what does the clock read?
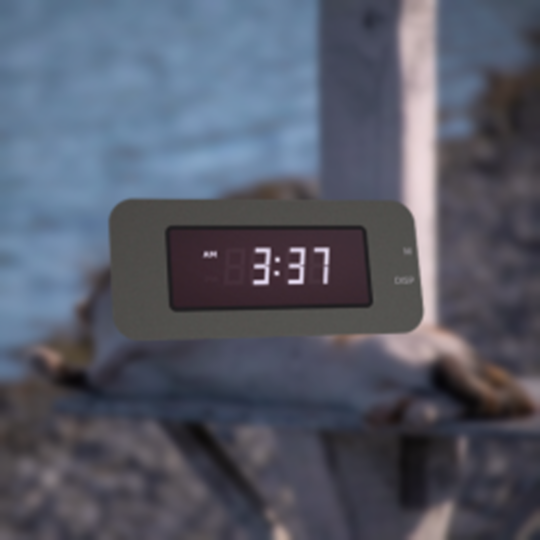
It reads 3h37
